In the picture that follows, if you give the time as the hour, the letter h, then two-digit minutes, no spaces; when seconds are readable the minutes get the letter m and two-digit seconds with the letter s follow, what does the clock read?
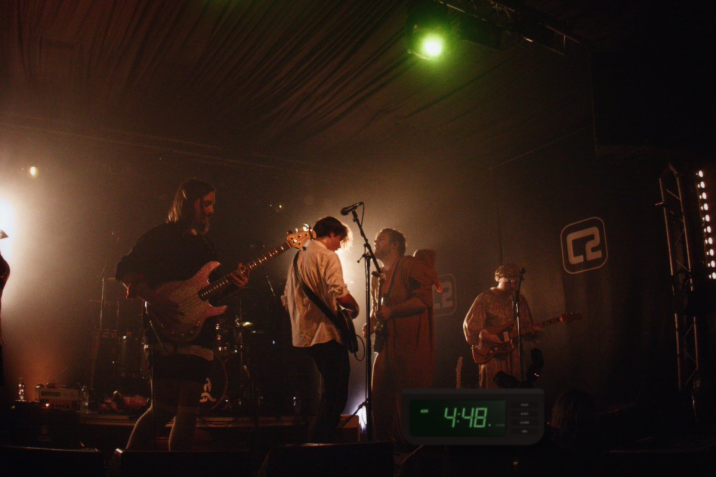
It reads 4h48
